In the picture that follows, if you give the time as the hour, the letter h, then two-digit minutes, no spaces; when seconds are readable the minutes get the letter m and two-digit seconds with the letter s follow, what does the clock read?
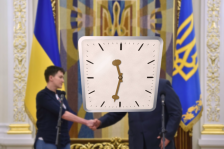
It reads 11h32
